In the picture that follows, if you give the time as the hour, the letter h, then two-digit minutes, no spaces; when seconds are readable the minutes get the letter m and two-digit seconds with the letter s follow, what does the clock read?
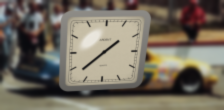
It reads 1h38
